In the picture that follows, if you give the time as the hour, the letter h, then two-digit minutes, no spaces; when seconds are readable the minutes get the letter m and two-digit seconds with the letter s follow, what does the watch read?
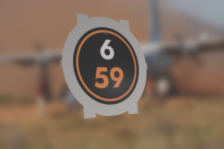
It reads 6h59
